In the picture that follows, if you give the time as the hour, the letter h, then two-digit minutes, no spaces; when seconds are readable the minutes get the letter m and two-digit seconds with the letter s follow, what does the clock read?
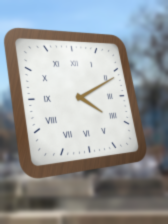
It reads 4h11
